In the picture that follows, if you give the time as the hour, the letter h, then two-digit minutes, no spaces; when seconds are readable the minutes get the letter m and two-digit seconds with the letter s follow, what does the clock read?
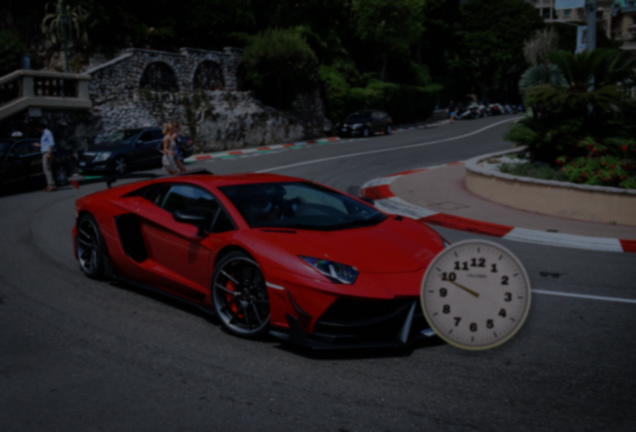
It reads 9h49
